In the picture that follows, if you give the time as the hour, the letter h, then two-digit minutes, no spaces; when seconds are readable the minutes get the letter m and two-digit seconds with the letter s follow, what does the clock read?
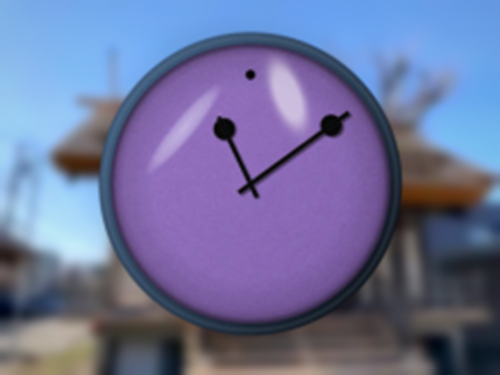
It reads 11h09
